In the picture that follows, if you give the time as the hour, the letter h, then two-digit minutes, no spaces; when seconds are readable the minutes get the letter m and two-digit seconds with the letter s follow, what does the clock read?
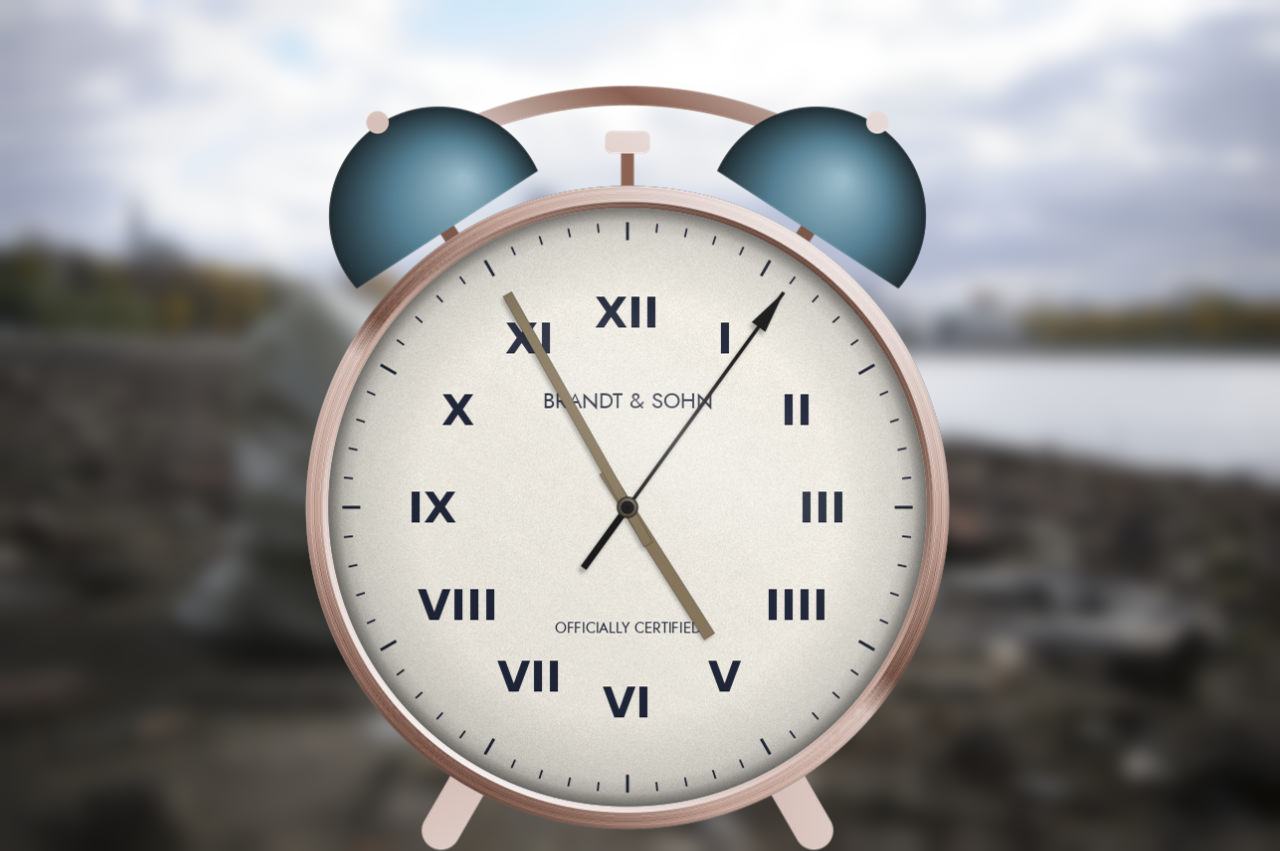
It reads 4h55m06s
